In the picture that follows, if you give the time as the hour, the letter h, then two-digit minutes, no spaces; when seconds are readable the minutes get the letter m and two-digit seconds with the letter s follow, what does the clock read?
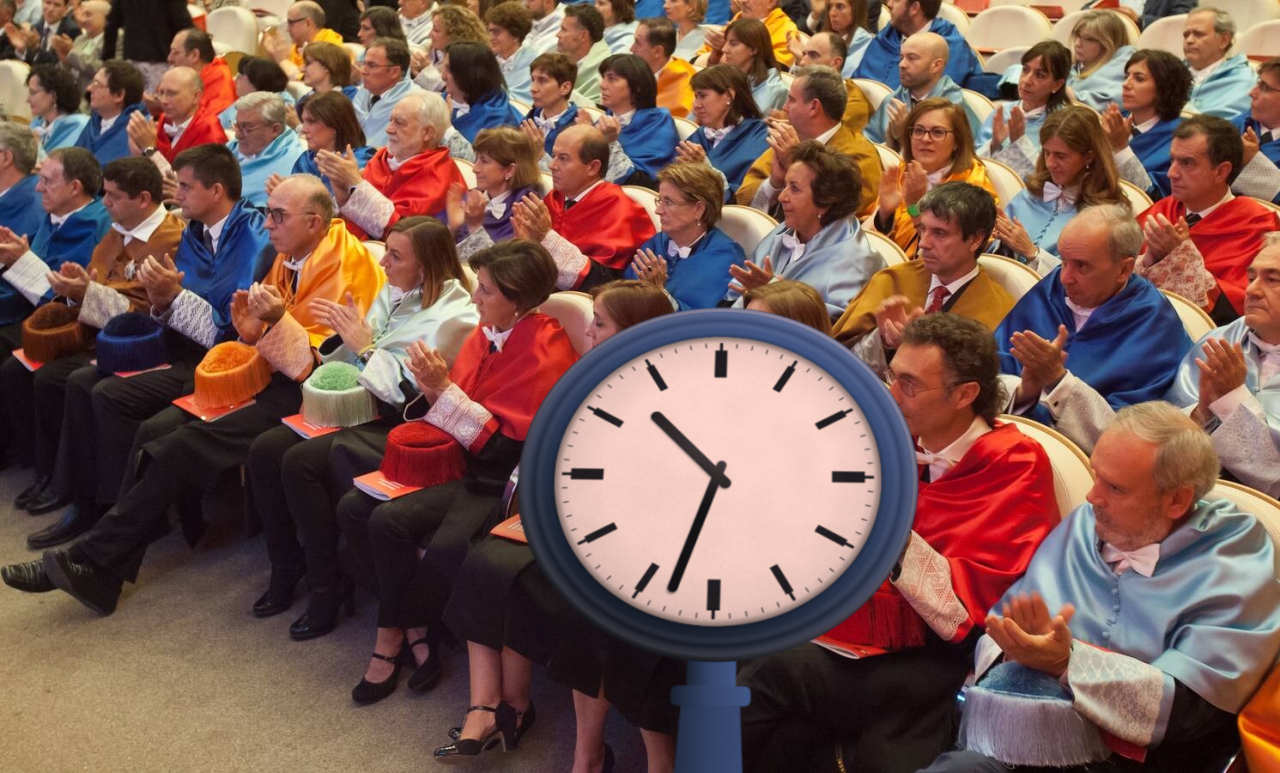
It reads 10h33
